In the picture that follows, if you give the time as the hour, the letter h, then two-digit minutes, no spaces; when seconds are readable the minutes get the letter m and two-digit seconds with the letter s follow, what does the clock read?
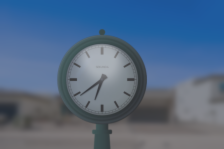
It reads 6h39
